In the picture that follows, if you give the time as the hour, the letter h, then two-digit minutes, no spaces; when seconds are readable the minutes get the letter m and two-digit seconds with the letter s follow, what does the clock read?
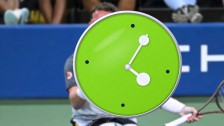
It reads 4h04
